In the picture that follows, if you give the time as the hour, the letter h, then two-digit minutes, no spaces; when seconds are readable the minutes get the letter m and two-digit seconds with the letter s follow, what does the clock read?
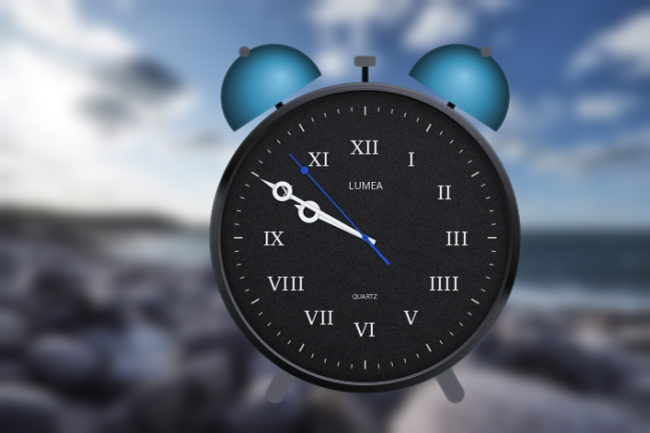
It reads 9h49m53s
